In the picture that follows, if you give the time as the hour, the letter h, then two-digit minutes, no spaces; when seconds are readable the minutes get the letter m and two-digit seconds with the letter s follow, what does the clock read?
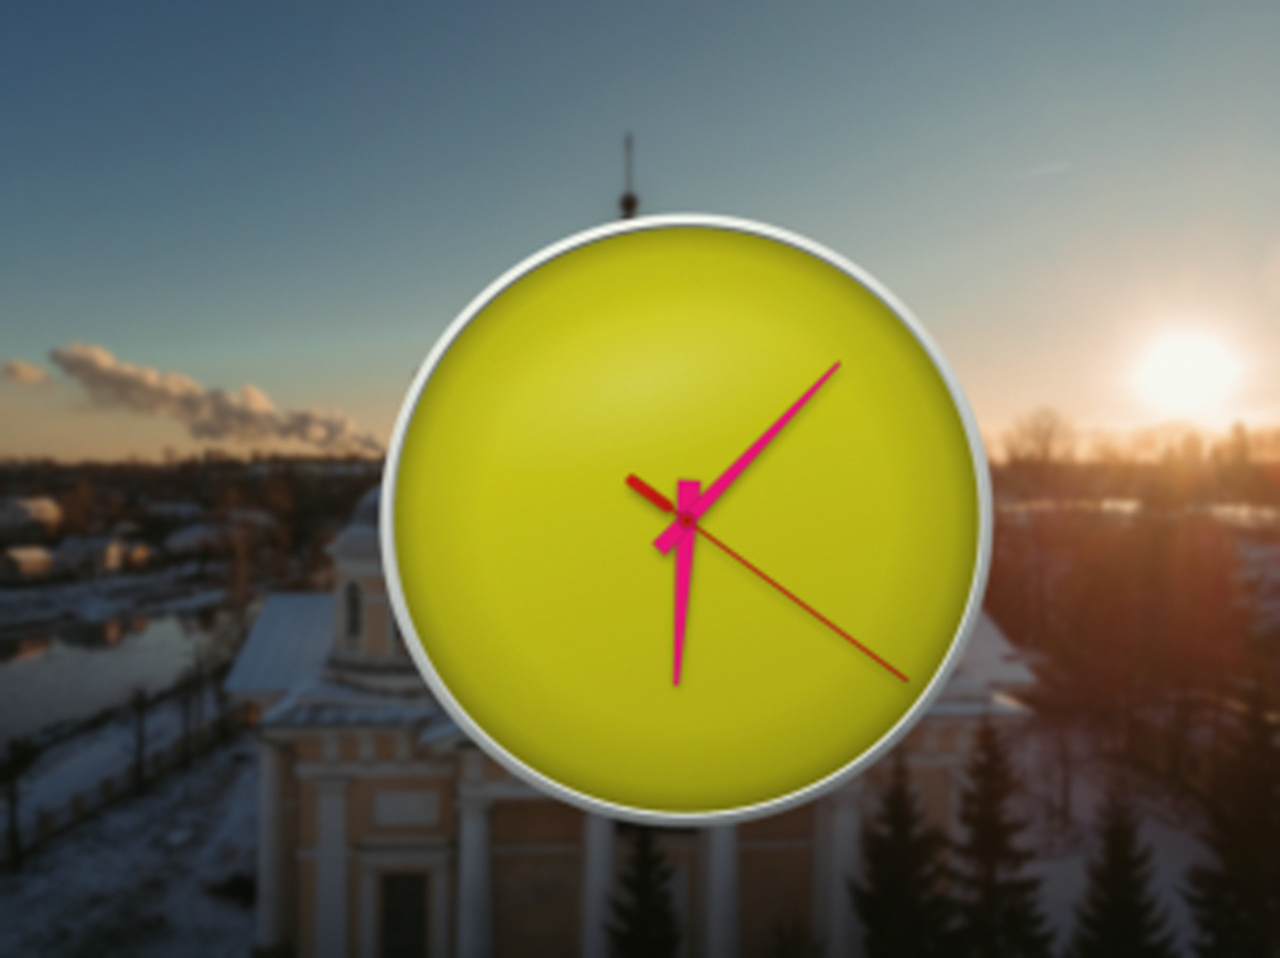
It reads 6h07m21s
